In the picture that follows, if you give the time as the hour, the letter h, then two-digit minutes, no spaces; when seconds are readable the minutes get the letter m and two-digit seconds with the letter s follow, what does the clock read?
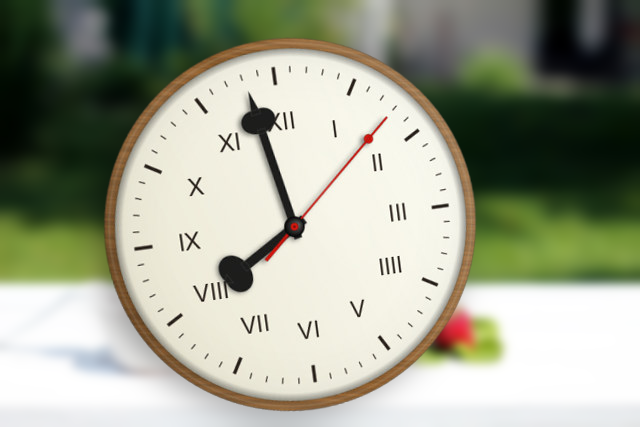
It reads 7h58m08s
